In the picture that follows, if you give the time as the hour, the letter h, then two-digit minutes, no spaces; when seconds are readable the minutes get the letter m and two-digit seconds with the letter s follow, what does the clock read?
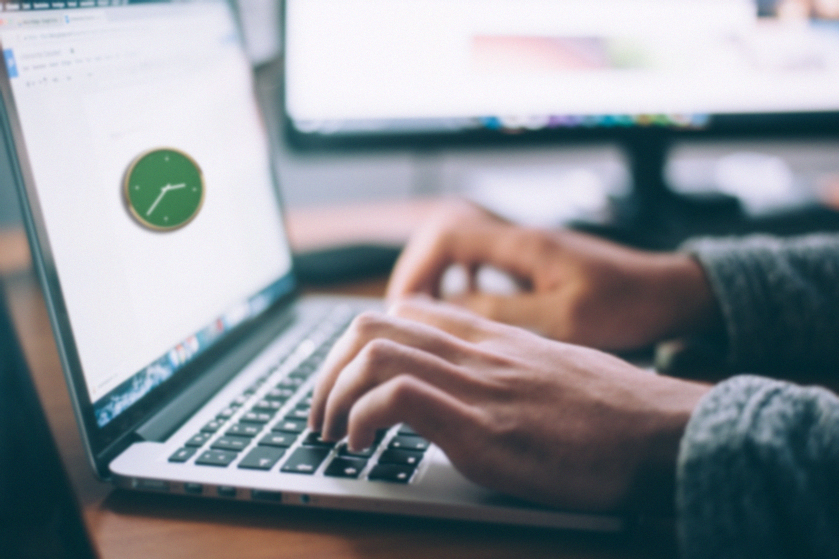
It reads 2h36
